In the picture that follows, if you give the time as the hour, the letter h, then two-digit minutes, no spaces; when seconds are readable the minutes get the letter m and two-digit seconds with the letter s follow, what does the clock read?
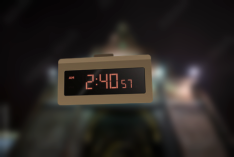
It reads 2h40m57s
